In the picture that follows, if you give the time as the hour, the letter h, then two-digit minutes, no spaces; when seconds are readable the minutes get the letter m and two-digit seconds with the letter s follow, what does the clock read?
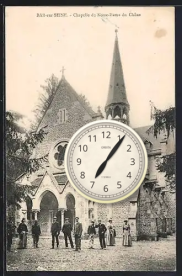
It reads 7h06
